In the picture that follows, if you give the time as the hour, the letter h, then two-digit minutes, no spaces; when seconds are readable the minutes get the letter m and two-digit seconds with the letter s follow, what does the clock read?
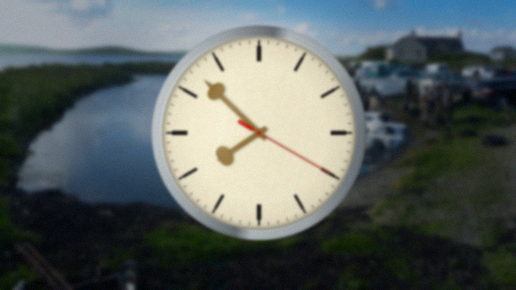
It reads 7h52m20s
